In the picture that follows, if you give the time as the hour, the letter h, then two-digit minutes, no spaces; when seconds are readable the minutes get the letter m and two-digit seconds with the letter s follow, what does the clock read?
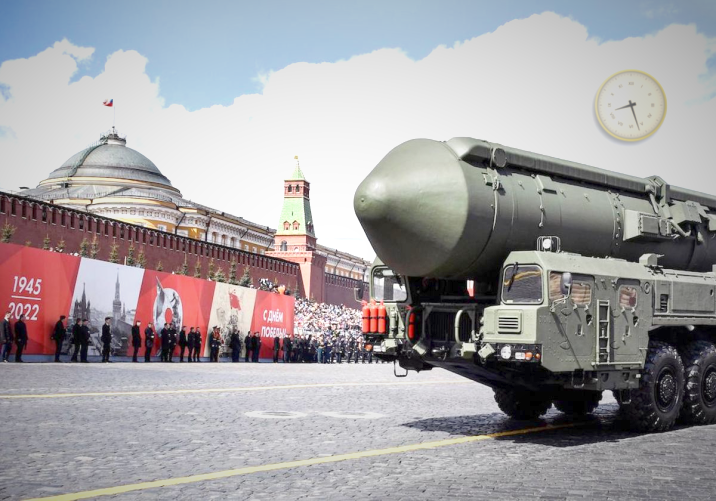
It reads 8h27
